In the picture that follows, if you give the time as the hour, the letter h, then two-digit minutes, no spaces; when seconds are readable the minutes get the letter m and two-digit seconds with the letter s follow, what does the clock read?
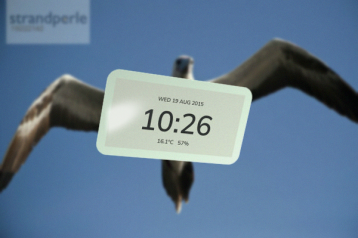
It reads 10h26
